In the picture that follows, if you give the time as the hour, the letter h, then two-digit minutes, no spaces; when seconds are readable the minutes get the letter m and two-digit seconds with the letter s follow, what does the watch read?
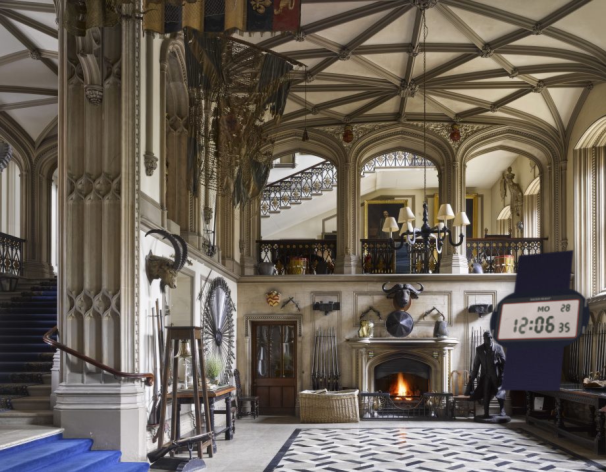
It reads 12h06m35s
